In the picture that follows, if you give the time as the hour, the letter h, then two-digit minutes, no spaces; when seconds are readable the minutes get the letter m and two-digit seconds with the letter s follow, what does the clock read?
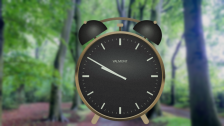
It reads 9h50
